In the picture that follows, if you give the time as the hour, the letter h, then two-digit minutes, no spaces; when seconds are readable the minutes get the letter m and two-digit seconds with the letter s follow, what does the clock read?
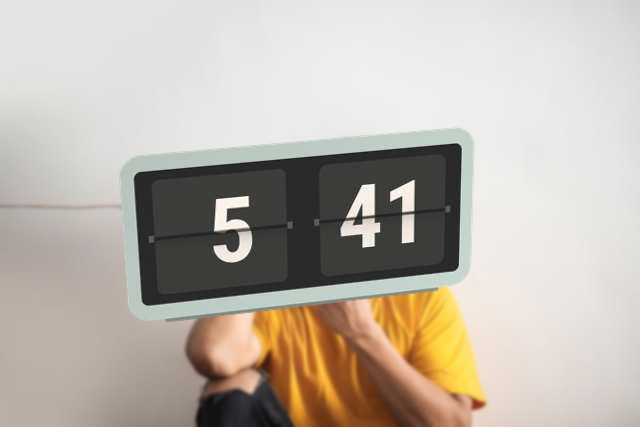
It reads 5h41
